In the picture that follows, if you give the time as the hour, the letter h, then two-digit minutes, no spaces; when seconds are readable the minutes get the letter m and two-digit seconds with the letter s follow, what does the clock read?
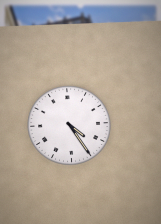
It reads 4h25
